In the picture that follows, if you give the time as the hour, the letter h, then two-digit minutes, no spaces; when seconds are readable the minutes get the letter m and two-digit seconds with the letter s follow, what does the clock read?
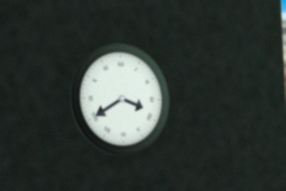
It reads 3h40
